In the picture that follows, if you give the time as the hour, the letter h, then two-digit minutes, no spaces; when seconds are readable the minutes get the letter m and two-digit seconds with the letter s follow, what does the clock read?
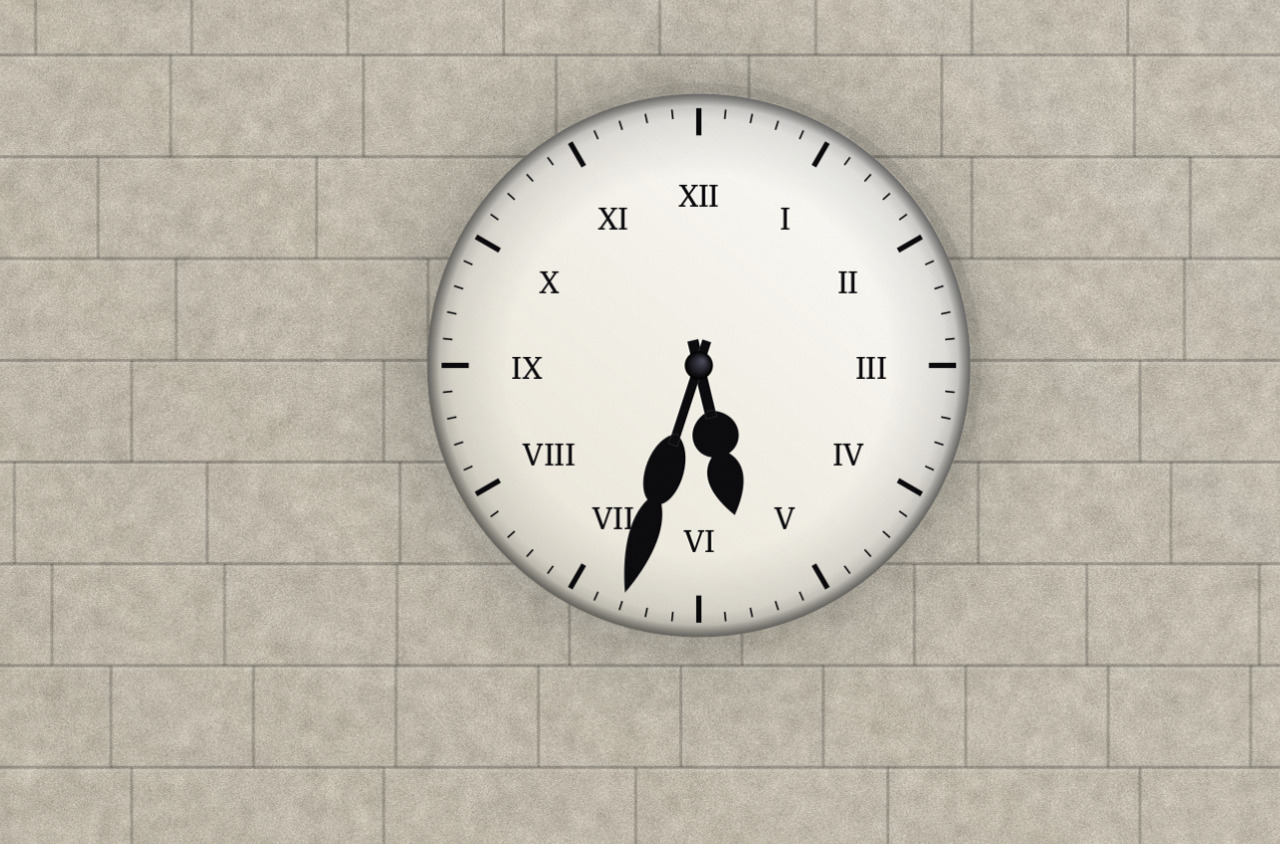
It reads 5h33
